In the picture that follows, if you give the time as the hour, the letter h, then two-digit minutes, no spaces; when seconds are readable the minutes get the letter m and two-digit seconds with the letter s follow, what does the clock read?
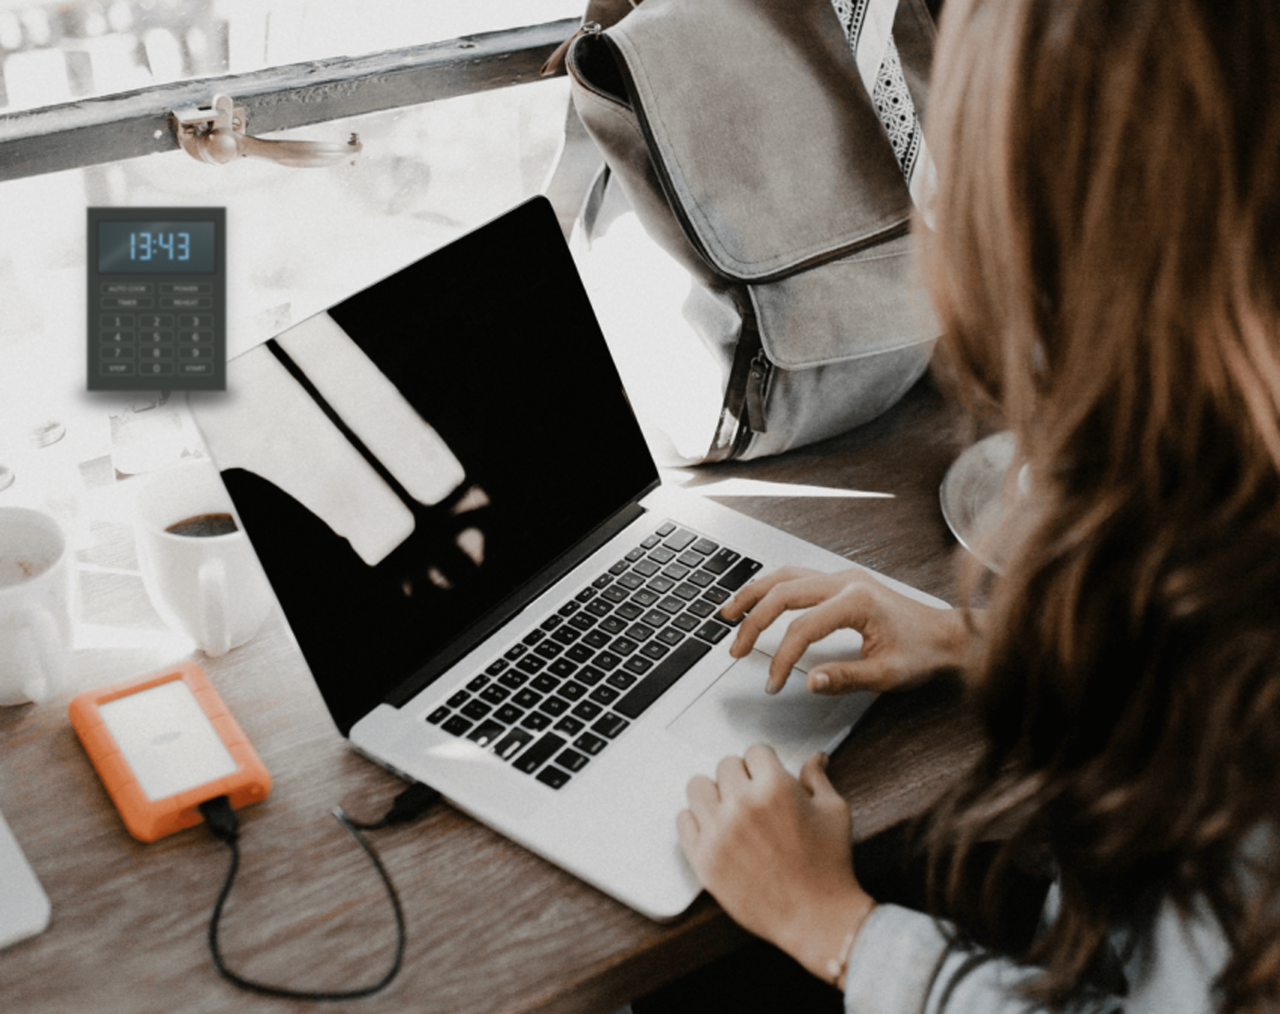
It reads 13h43
